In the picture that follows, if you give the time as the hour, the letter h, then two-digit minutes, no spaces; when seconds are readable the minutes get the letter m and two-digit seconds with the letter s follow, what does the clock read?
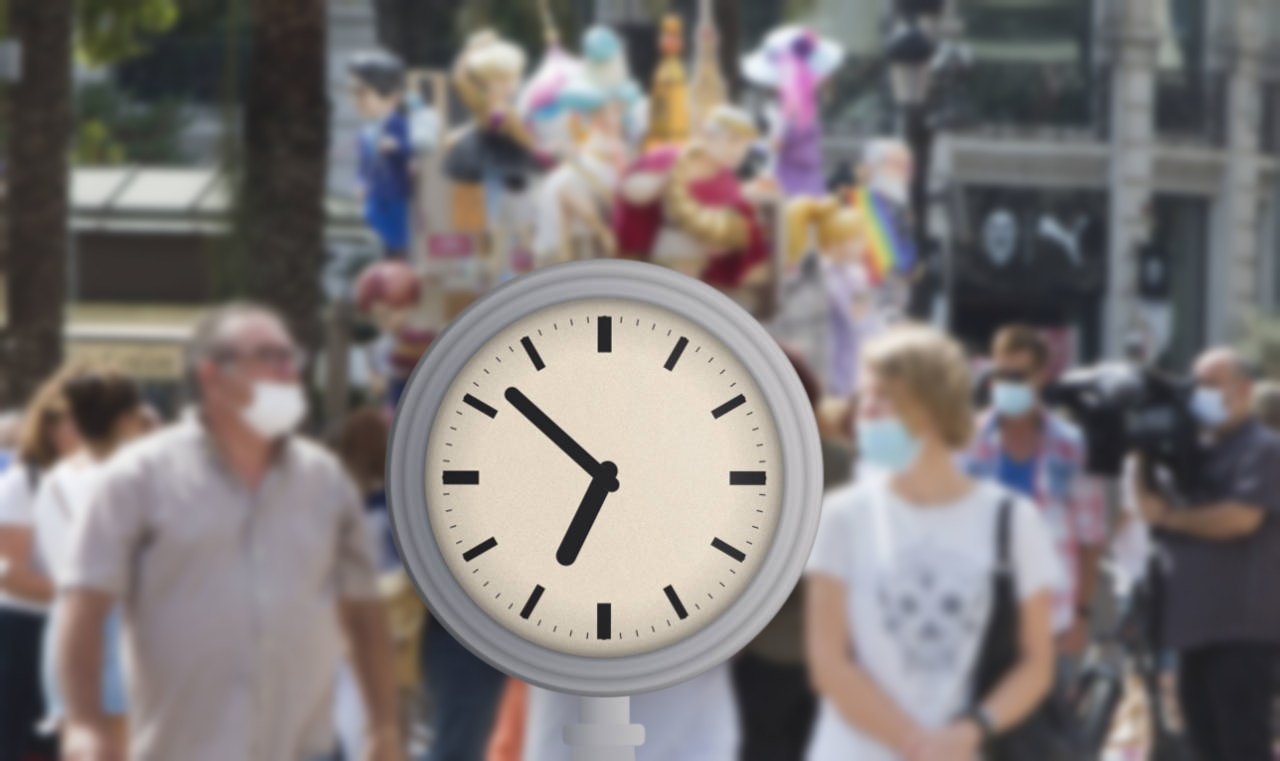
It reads 6h52
